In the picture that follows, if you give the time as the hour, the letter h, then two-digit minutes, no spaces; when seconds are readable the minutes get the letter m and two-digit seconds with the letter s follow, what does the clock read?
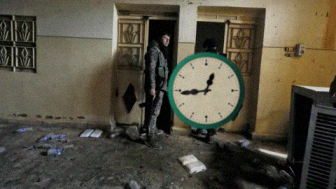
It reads 12h44
